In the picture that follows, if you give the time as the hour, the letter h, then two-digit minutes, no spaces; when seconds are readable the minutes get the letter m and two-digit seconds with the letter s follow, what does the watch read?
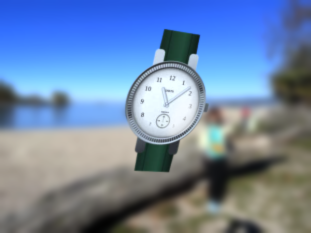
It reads 11h08
